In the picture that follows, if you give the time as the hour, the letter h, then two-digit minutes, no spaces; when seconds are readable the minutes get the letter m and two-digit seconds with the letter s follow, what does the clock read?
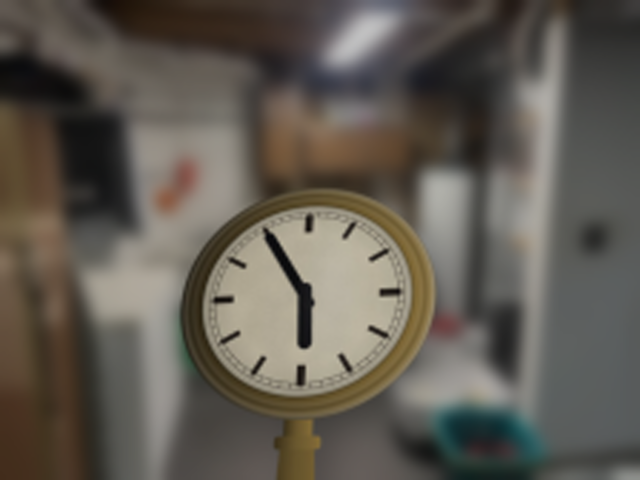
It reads 5h55
